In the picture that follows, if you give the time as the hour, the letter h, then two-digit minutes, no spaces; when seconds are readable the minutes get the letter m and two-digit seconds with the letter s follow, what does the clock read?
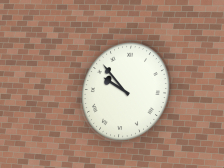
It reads 9h52
